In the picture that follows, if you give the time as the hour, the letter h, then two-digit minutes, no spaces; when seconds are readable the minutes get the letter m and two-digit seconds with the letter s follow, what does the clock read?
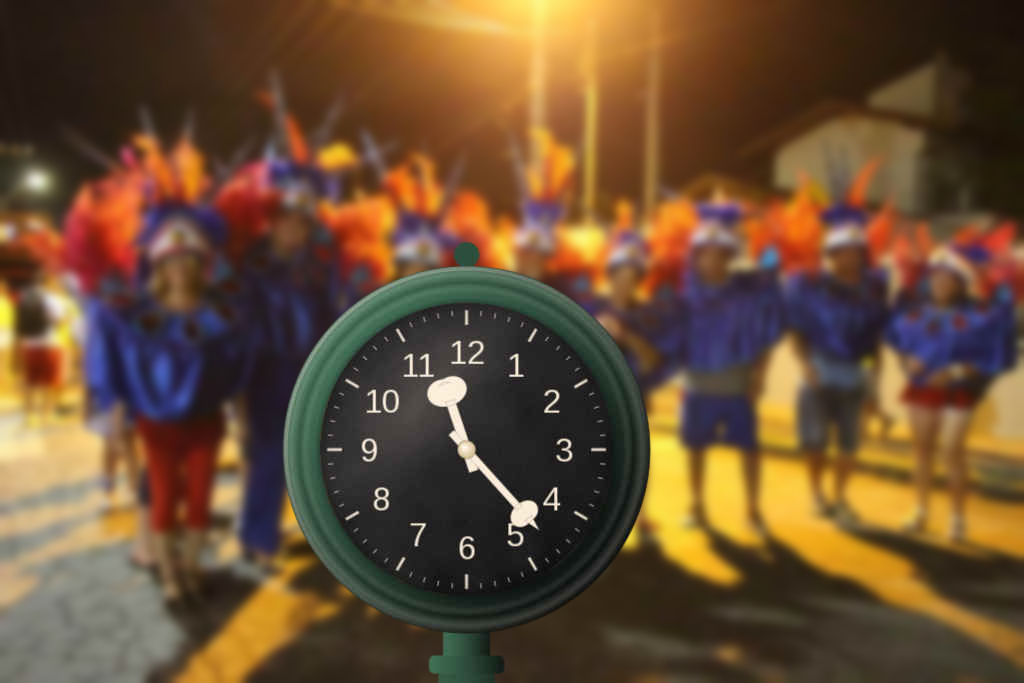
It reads 11h23
